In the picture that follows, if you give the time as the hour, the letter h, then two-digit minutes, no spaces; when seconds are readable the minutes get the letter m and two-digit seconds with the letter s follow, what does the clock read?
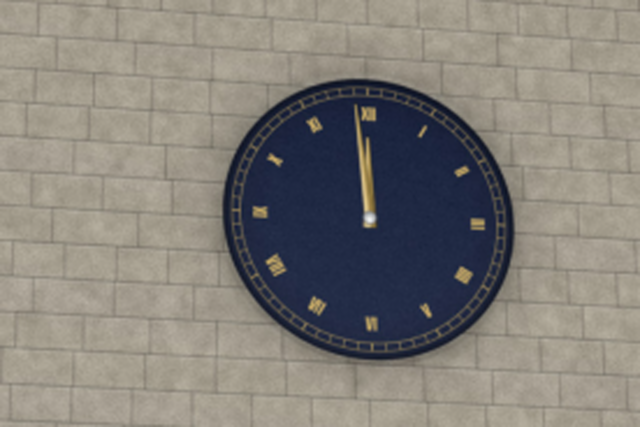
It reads 11h59
